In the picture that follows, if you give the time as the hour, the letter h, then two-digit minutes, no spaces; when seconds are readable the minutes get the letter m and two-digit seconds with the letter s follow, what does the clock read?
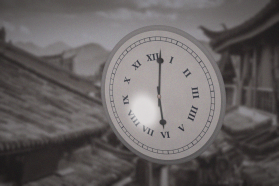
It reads 6h02
